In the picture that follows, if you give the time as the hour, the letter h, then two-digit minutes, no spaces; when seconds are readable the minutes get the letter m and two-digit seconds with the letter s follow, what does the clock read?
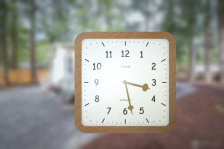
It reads 3h28
